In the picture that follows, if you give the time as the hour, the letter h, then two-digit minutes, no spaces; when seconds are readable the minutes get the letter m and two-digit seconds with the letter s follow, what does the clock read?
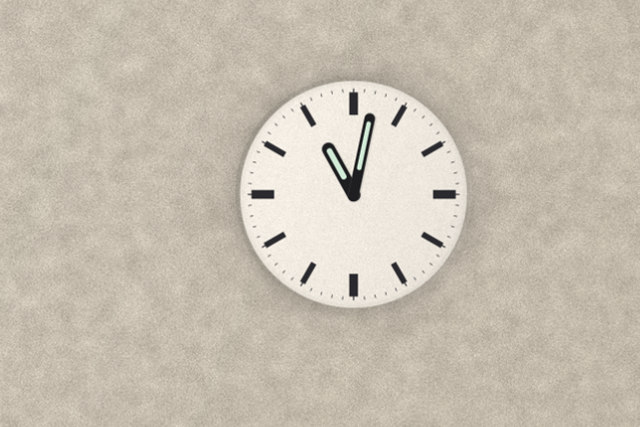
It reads 11h02
